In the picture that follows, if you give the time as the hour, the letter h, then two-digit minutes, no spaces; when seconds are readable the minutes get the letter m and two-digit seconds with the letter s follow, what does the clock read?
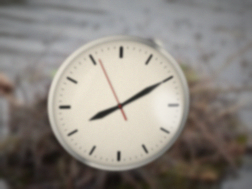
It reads 8h09m56s
